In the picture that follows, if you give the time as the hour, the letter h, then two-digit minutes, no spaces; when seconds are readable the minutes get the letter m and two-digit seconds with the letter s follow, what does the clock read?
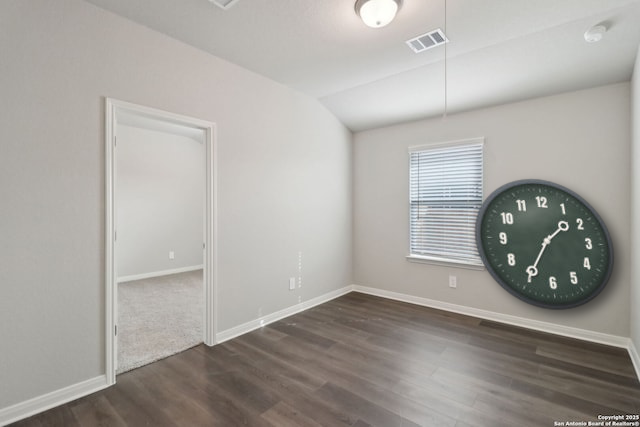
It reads 1h35
